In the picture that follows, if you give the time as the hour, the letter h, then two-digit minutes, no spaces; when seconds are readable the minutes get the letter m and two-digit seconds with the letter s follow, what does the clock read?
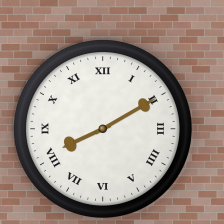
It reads 8h10
